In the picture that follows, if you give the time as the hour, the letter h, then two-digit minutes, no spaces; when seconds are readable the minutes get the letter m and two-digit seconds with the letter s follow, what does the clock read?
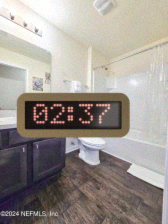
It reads 2h37
